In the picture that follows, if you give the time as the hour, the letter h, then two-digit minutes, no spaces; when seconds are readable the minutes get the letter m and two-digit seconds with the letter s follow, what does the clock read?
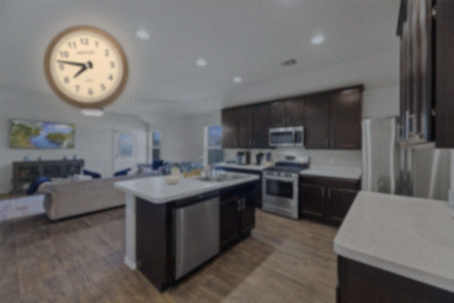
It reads 7h47
